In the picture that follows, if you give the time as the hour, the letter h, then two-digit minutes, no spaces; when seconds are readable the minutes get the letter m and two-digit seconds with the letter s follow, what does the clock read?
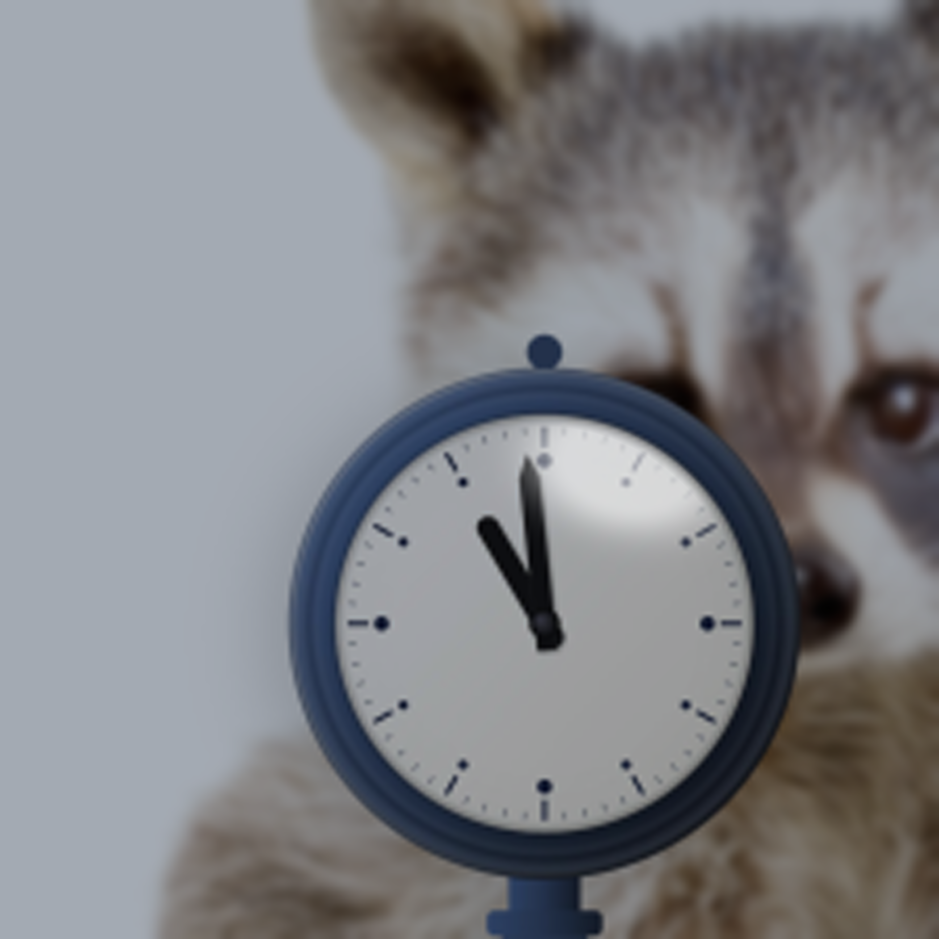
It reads 10h59
